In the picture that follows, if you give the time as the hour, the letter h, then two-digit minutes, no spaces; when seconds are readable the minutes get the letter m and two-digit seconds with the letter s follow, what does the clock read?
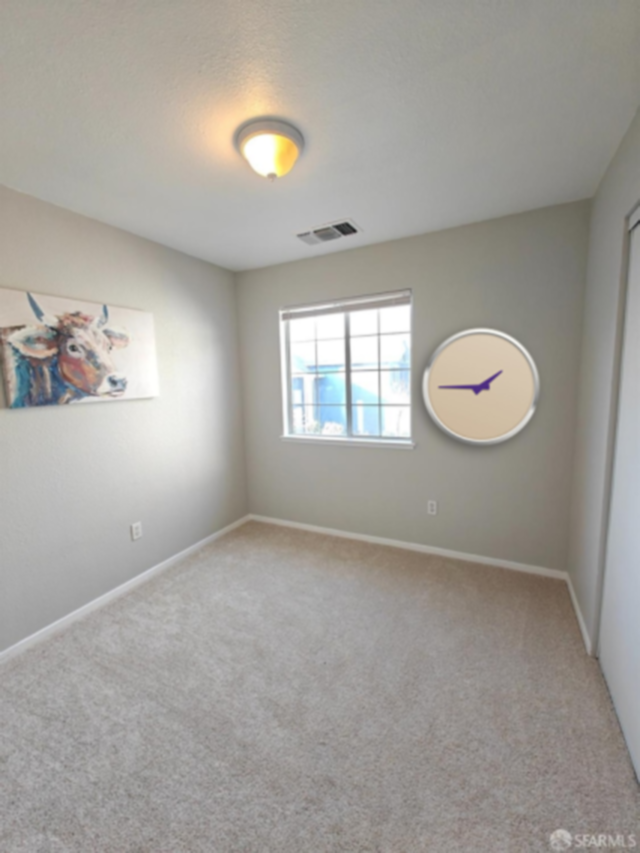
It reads 1h45
